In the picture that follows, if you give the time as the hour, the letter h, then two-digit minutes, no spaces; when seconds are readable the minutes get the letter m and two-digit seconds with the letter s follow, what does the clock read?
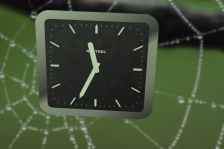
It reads 11h34
